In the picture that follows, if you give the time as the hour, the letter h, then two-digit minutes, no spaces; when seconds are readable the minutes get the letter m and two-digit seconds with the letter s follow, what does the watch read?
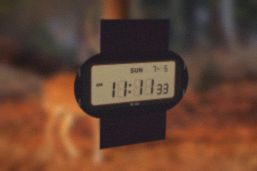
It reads 11h11m33s
